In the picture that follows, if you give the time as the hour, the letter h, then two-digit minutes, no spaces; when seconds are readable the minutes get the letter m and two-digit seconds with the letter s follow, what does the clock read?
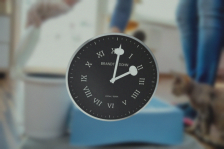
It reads 2h01
